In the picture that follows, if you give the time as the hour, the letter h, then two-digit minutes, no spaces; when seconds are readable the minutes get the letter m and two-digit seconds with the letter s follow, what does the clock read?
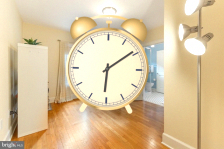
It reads 6h09
